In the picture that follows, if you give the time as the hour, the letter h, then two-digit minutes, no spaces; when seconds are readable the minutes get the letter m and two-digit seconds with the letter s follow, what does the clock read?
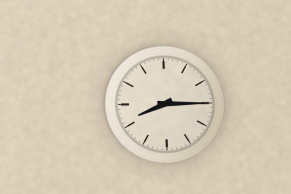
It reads 8h15
